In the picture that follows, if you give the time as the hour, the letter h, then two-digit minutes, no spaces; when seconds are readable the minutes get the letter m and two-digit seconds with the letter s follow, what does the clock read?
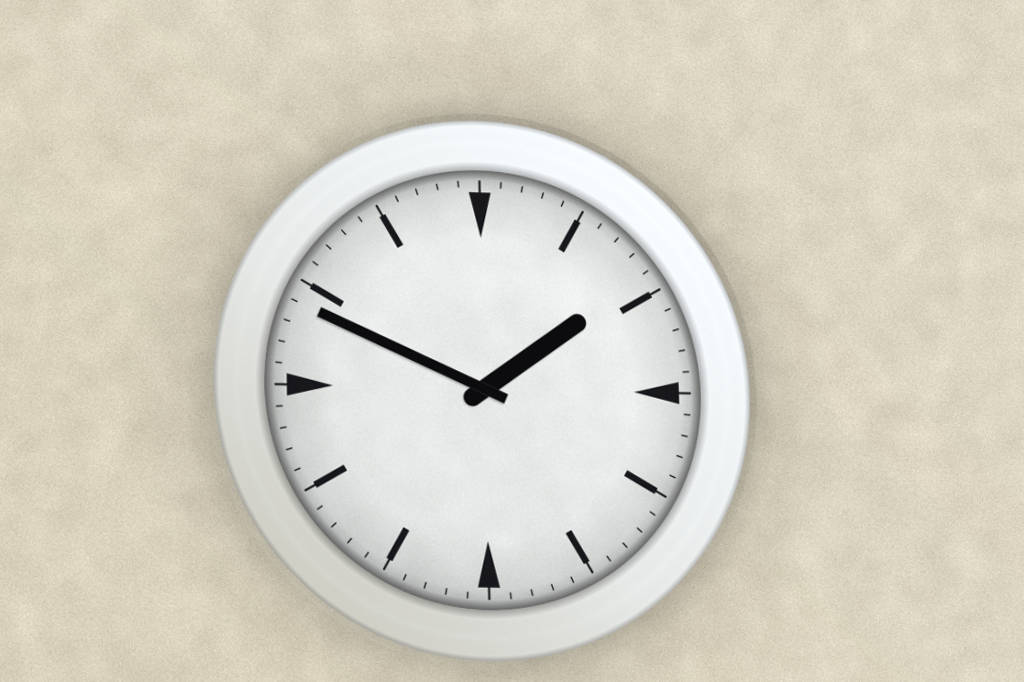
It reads 1h49
